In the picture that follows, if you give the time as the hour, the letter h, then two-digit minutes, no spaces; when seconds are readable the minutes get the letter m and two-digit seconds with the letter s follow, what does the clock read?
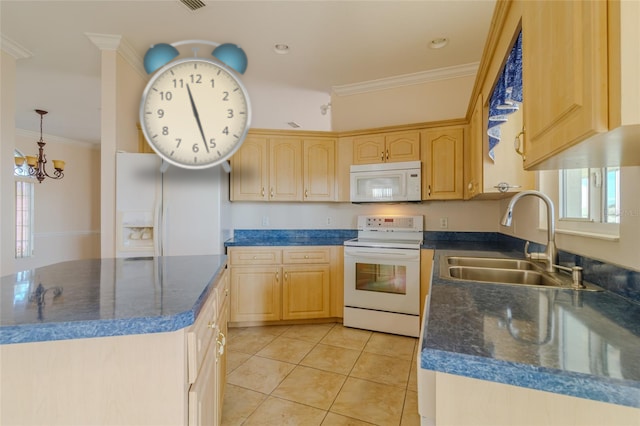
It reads 11h27
